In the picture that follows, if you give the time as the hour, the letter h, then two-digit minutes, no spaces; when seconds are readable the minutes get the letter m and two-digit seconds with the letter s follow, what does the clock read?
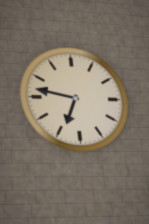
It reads 6h47
